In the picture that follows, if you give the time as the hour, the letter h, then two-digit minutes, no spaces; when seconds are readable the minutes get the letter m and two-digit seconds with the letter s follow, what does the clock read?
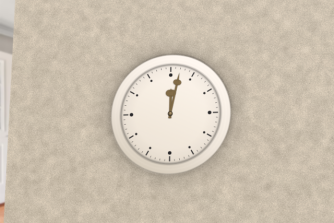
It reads 12h02
